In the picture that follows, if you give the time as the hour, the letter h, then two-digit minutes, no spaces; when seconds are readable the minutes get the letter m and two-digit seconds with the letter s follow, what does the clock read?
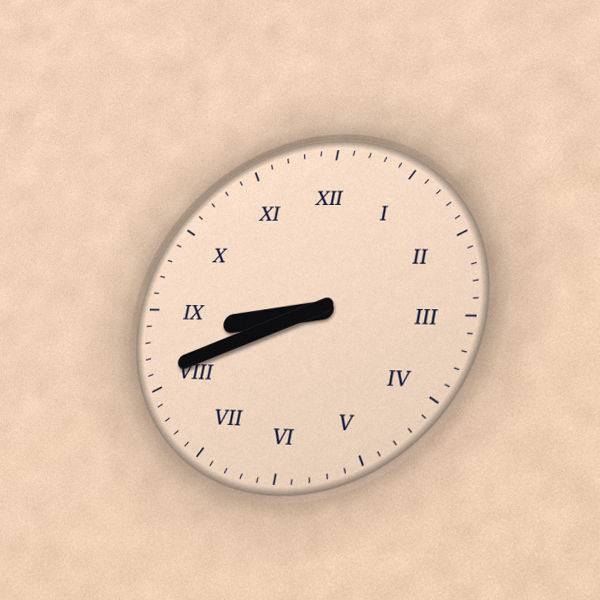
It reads 8h41
